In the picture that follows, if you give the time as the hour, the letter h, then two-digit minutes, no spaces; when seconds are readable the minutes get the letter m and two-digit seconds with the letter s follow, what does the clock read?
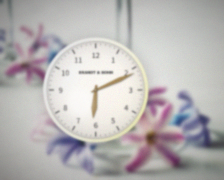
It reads 6h11
